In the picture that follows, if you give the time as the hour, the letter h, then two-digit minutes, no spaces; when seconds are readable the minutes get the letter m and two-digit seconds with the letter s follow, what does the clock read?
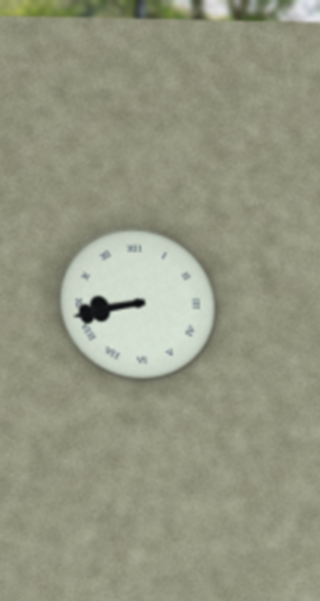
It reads 8h43
